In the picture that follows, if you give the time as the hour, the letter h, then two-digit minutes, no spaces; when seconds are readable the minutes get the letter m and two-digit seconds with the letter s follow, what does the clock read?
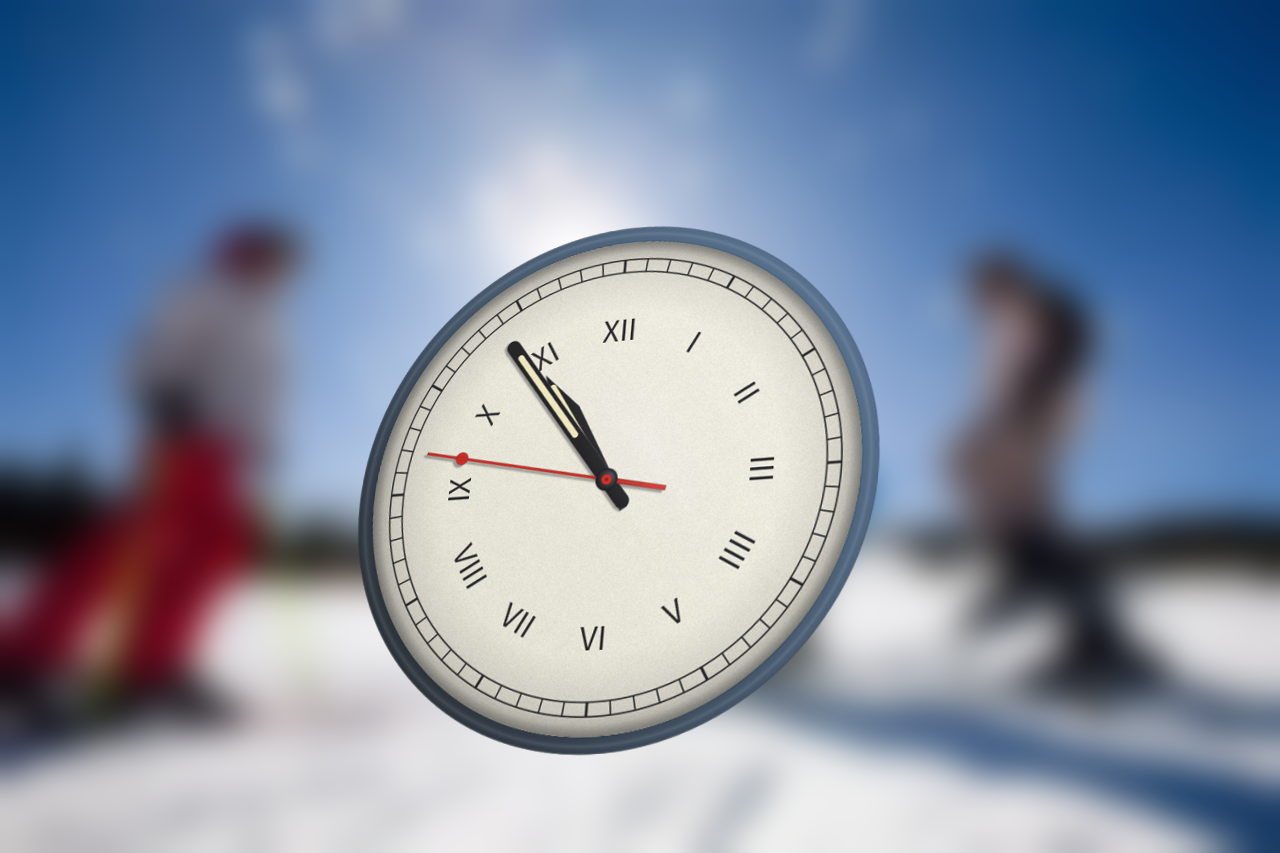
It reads 10h53m47s
